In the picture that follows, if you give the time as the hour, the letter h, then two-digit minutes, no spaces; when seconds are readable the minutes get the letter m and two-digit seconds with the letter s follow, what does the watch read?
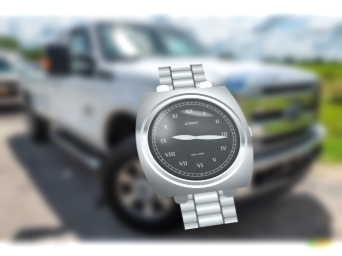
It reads 9h16
